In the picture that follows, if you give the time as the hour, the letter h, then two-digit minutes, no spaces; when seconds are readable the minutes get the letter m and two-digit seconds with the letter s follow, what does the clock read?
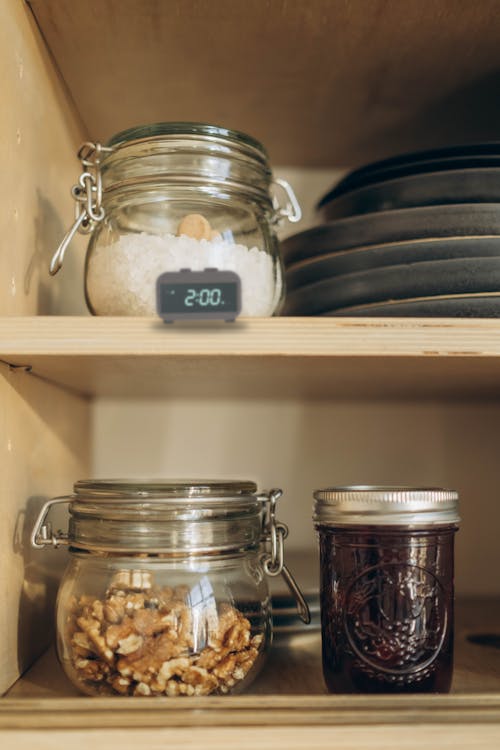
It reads 2h00
